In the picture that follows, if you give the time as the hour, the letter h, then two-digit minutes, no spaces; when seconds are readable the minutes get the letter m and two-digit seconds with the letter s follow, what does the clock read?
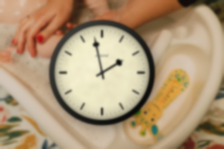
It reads 1h58
